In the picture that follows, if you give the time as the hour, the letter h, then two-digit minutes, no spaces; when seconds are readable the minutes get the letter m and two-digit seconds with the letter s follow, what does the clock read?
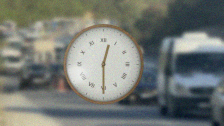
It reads 12h30
